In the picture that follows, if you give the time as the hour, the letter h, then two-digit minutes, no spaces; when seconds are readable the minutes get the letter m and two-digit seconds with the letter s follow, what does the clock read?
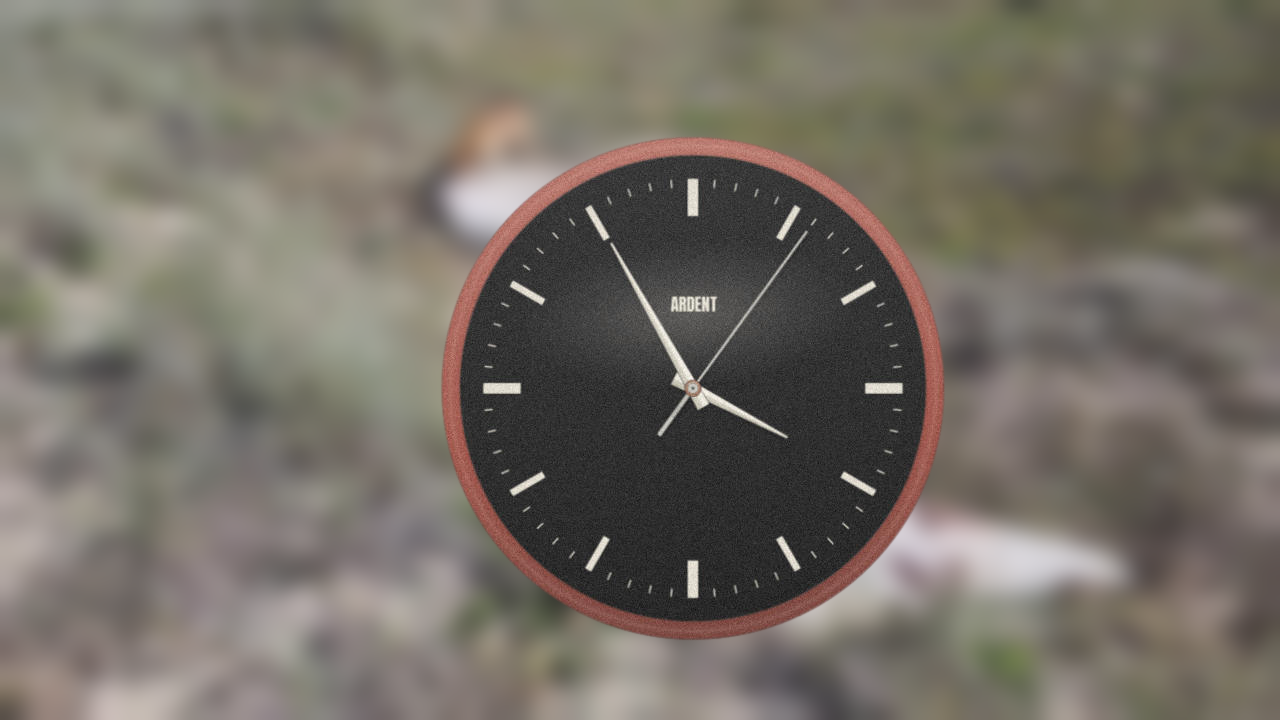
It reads 3h55m06s
